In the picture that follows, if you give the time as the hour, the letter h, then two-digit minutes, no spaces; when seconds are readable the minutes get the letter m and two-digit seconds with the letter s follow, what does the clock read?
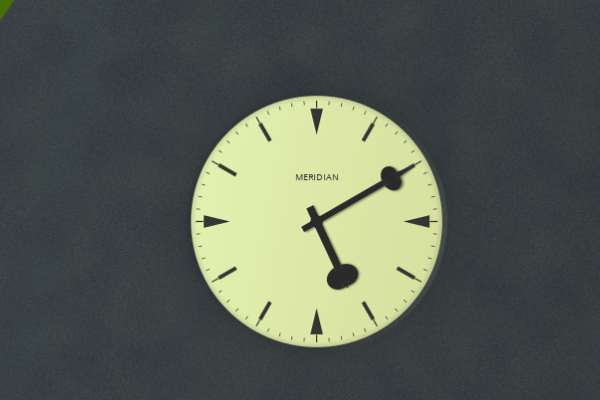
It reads 5h10
